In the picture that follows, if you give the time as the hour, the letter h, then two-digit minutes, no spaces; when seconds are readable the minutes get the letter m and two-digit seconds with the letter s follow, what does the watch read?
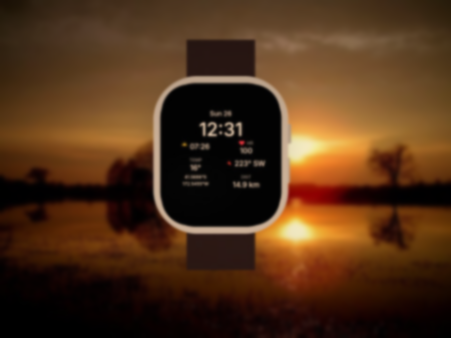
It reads 12h31
